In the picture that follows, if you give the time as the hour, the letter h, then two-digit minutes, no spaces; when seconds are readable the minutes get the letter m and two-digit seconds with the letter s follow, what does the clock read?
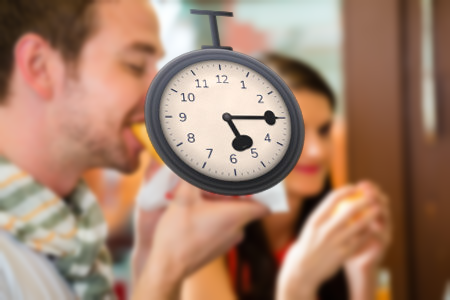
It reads 5h15
